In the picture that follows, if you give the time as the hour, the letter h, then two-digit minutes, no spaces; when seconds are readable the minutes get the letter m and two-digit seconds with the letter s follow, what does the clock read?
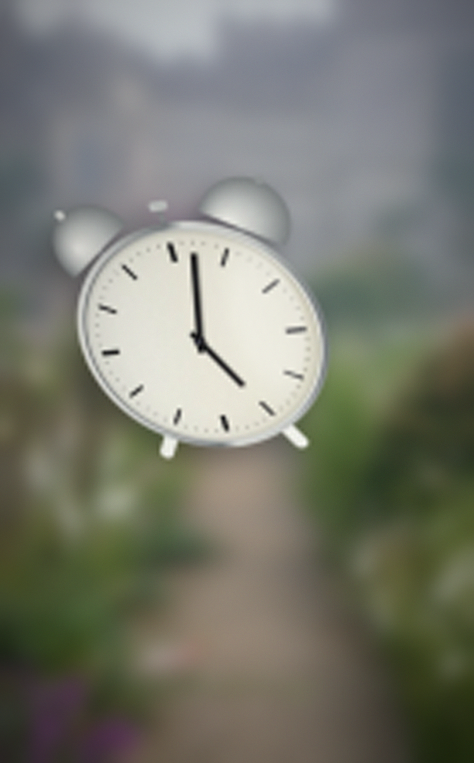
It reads 5h02
